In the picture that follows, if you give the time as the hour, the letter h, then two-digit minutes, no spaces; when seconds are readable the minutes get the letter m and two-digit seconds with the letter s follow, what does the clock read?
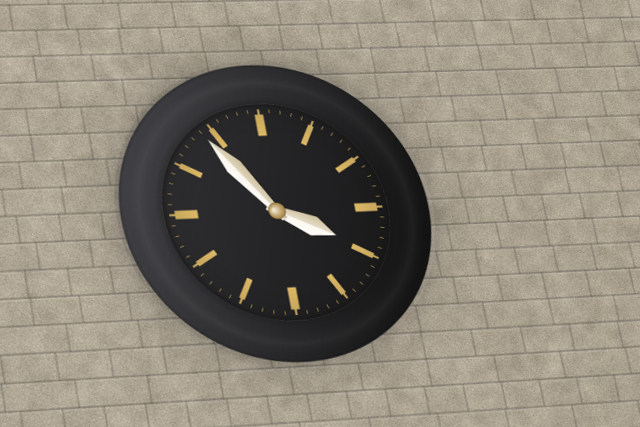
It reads 3h54
